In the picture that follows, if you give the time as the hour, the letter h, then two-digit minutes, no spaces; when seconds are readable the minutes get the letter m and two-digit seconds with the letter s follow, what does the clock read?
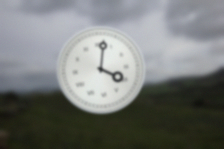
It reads 4h02
